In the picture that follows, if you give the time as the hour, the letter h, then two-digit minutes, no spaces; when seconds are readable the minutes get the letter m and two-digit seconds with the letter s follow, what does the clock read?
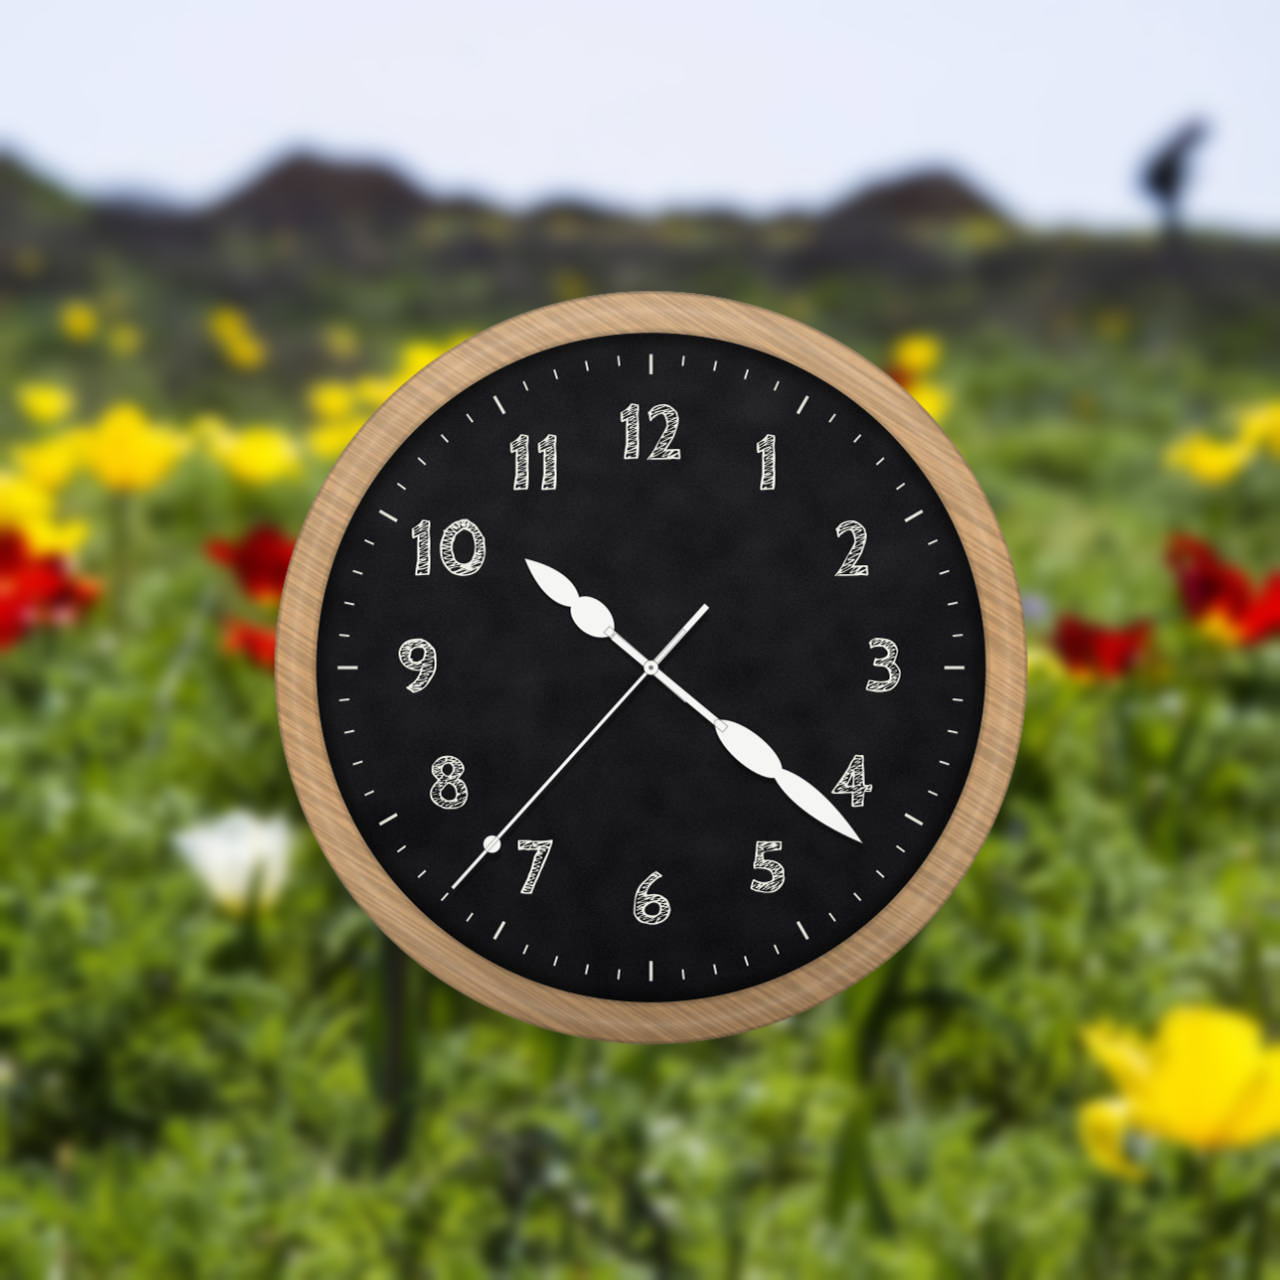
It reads 10h21m37s
